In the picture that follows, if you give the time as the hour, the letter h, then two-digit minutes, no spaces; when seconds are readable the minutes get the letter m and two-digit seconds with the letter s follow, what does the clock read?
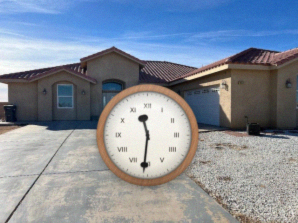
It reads 11h31
